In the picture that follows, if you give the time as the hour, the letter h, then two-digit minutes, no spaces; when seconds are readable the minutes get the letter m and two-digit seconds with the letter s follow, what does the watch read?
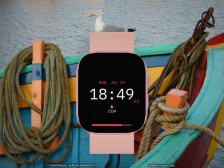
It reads 18h49
